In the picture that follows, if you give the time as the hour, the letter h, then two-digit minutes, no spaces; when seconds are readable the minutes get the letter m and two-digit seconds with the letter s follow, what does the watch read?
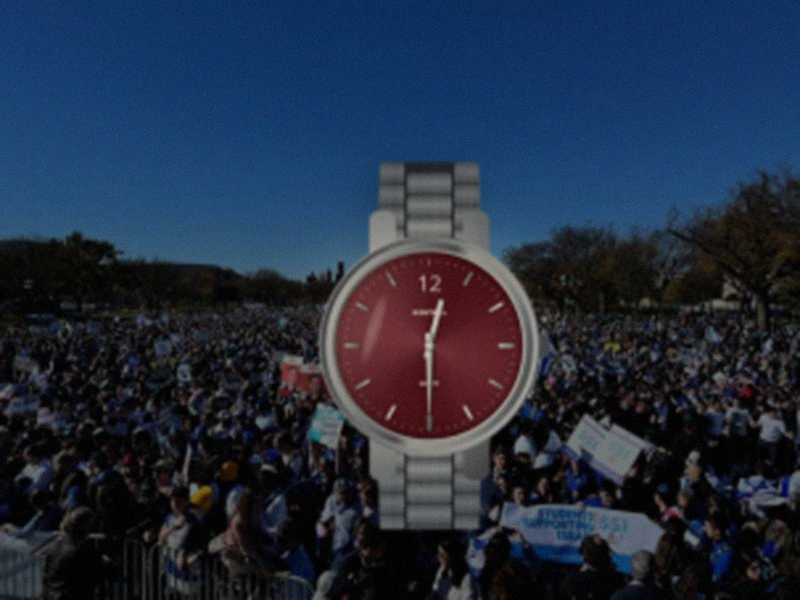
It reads 12h30
